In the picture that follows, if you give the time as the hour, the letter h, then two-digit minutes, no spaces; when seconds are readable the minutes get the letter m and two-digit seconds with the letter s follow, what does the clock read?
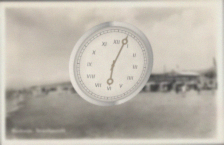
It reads 6h03
